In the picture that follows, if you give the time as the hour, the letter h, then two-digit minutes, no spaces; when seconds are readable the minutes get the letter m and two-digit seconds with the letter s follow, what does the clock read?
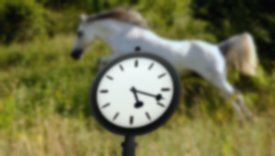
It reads 5h18
